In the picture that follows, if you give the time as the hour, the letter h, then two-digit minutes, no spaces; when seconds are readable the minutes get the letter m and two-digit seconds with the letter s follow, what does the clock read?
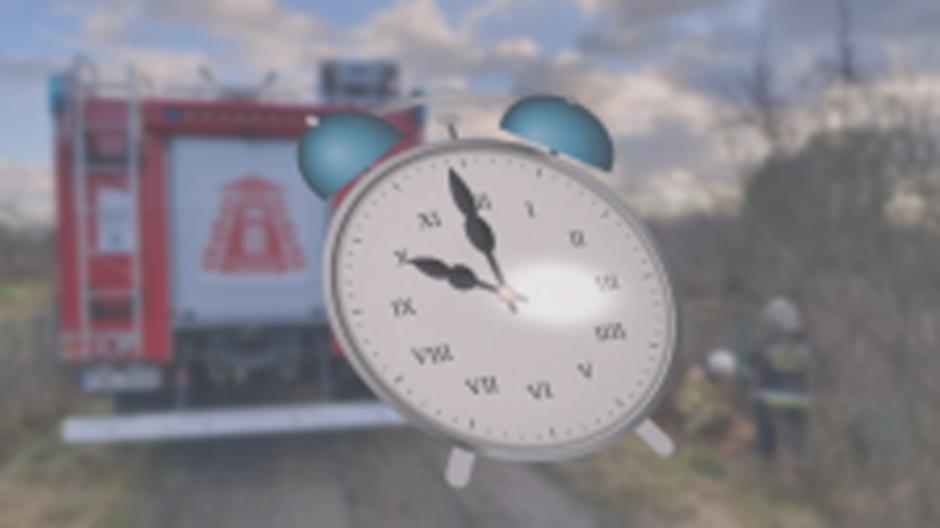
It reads 9h59
